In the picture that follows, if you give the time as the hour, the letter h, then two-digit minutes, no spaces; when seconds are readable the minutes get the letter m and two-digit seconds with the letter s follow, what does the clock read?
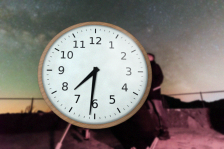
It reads 7h31
